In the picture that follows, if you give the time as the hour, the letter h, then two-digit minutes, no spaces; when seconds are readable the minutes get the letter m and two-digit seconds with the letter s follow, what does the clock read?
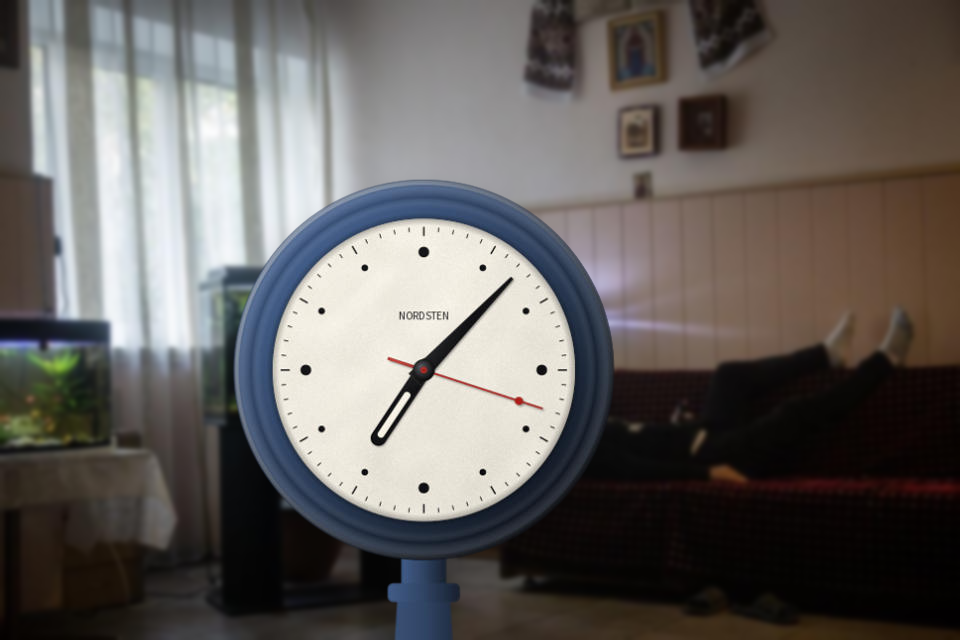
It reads 7h07m18s
